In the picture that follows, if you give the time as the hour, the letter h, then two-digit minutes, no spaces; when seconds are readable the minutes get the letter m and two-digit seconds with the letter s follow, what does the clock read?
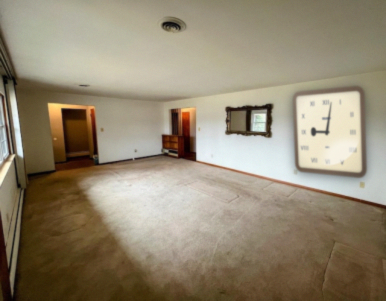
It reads 9h02
